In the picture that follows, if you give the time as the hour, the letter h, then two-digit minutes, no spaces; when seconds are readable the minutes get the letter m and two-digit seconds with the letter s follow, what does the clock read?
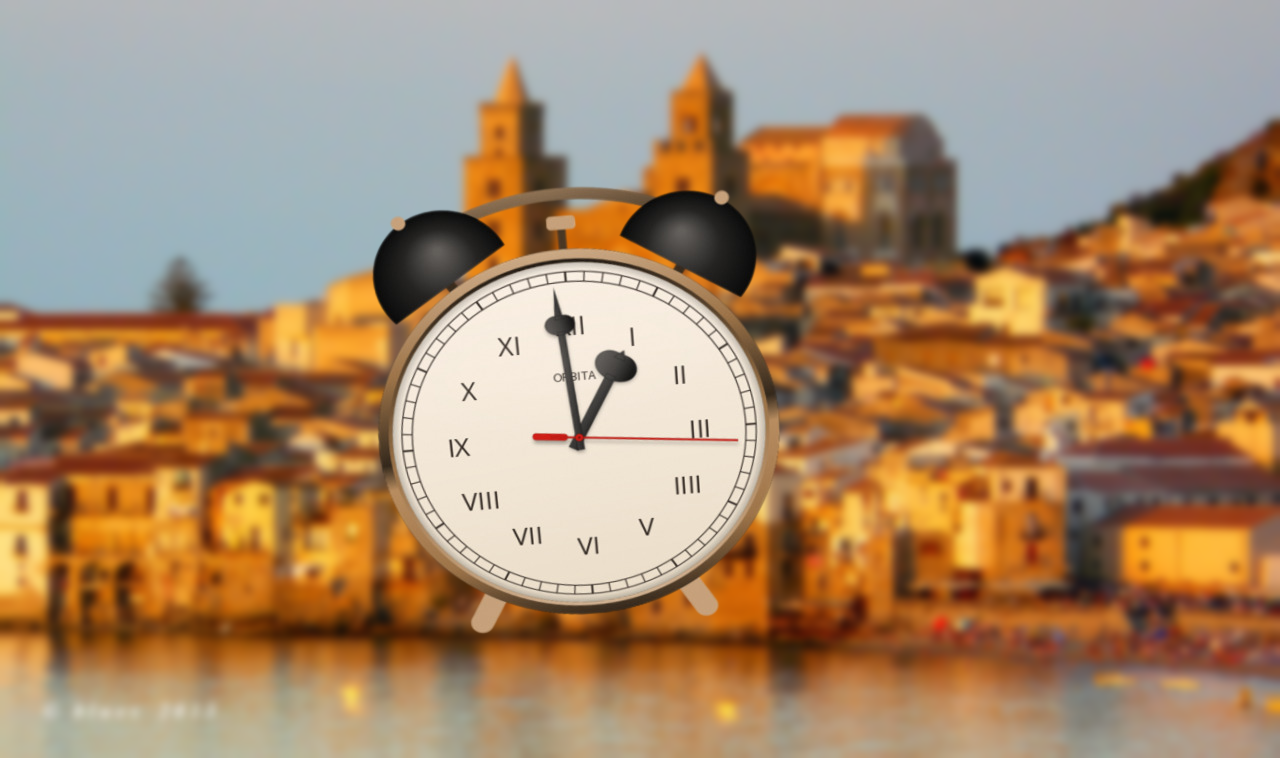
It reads 12h59m16s
